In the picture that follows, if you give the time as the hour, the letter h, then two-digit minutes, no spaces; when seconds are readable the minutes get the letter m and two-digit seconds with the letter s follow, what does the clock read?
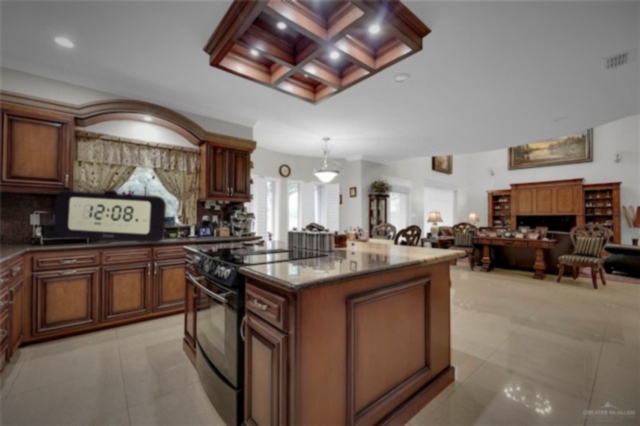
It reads 12h08
